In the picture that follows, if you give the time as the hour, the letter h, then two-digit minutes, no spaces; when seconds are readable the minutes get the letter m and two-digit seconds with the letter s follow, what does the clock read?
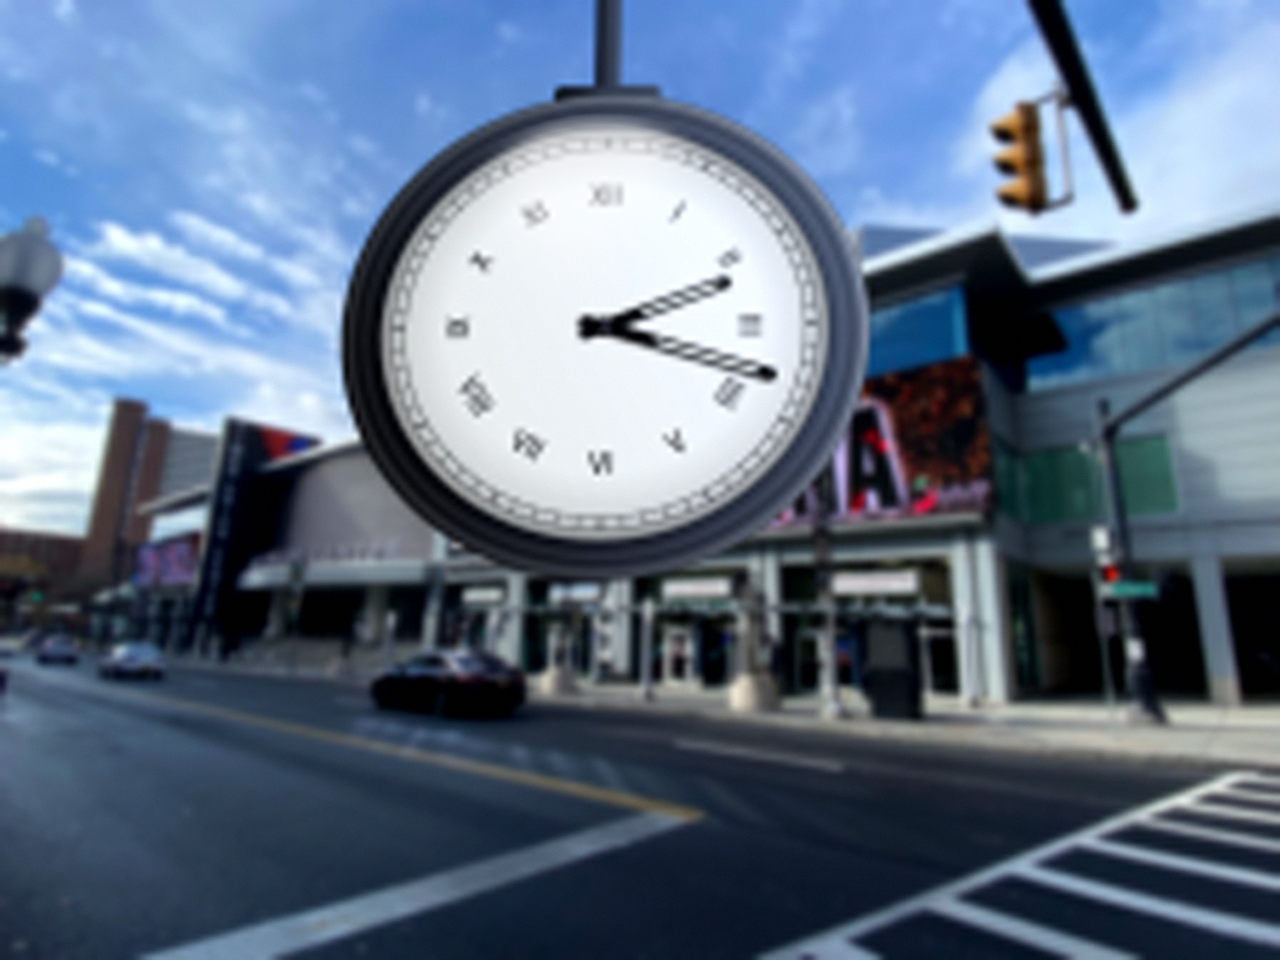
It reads 2h18
